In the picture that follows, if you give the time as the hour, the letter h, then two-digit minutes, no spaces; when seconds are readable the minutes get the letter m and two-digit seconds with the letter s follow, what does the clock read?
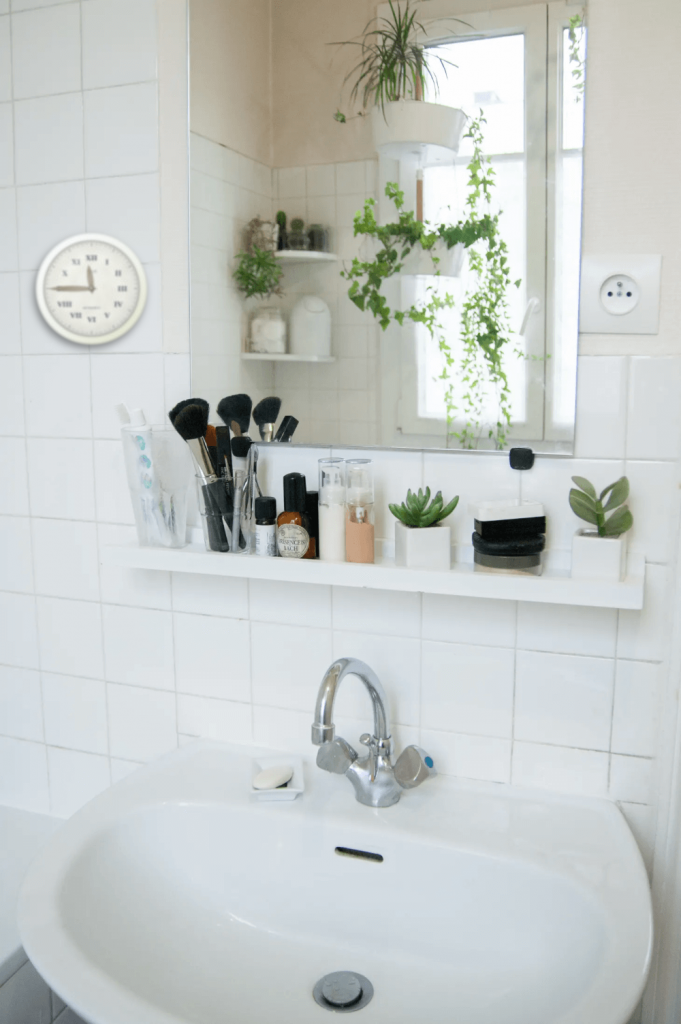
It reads 11h45
